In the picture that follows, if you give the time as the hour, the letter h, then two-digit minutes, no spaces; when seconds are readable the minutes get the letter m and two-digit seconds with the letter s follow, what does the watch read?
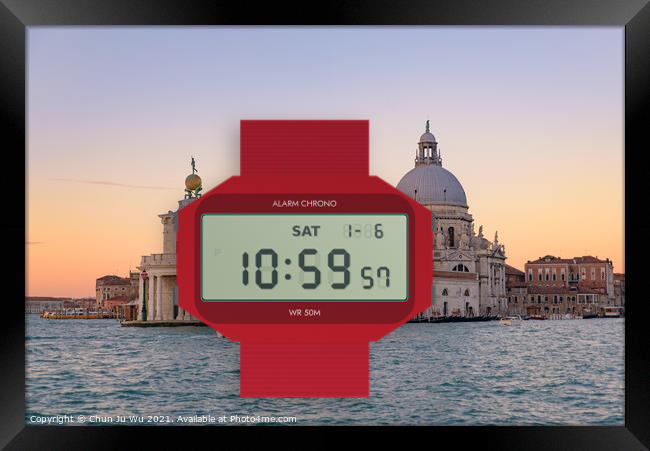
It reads 10h59m57s
